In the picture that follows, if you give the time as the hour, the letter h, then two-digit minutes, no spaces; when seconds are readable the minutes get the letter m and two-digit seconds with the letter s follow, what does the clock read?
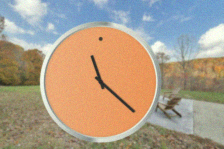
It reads 11h22
